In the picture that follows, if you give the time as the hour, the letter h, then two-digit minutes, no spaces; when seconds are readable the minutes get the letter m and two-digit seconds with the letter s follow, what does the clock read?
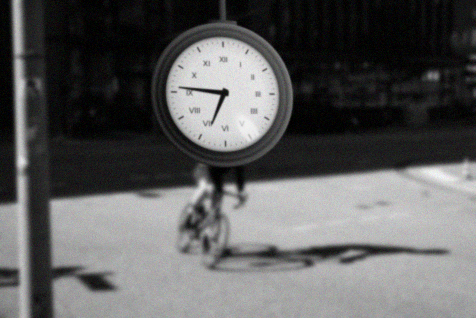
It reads 6h46
